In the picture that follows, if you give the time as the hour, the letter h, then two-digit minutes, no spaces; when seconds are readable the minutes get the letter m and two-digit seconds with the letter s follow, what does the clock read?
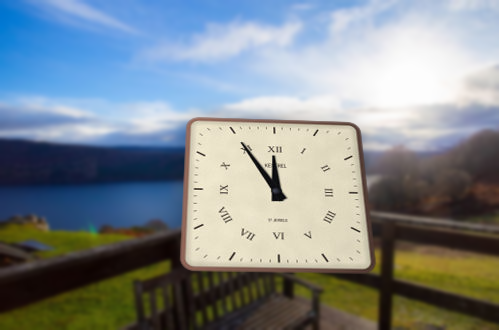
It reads 11h55
